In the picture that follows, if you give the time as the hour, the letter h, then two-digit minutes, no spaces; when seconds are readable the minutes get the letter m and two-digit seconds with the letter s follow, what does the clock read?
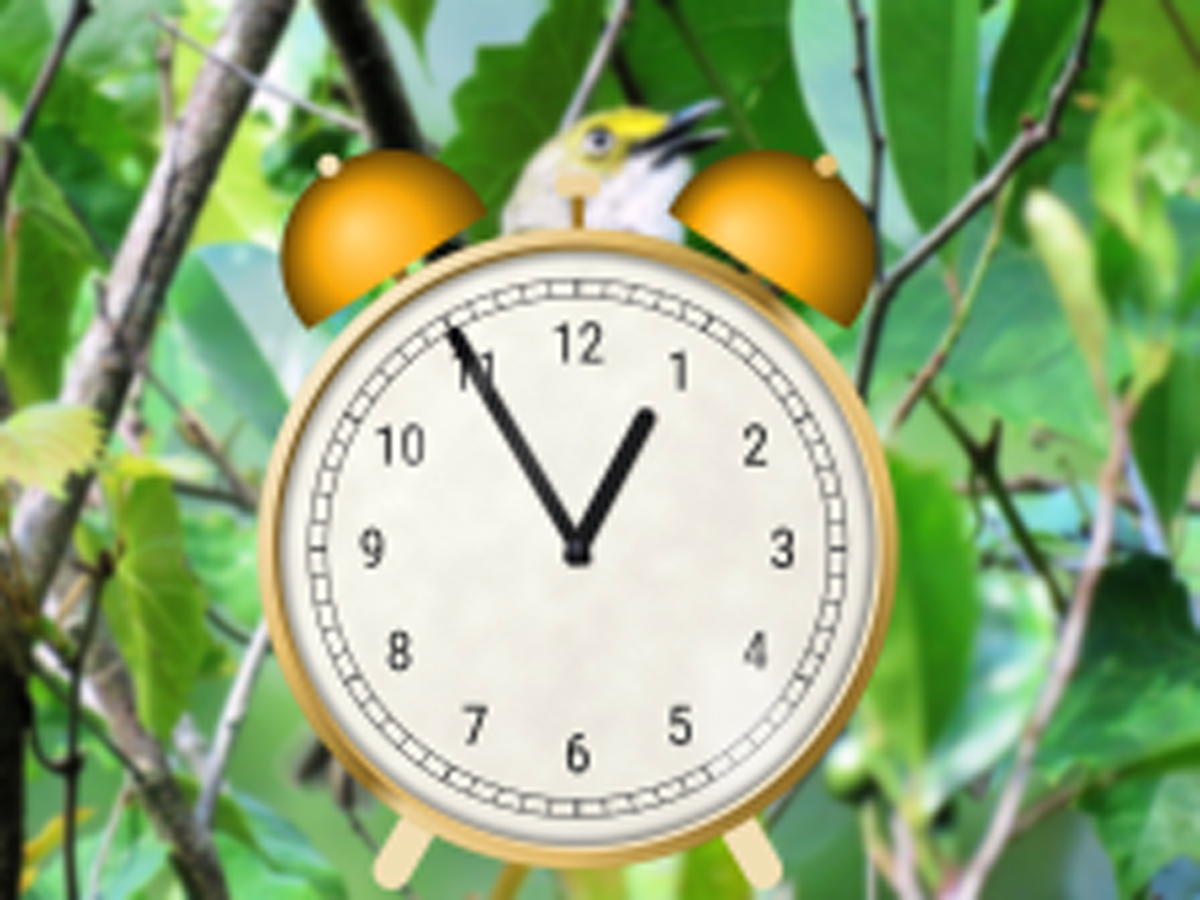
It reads 12h55
